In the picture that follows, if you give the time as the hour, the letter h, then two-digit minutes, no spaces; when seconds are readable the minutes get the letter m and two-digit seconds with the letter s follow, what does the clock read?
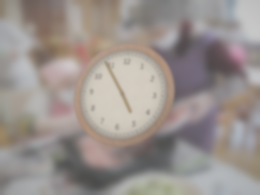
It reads 4h54
